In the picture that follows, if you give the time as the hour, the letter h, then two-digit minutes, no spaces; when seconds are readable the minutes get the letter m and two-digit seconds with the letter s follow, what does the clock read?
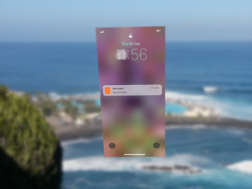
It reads 11h56
